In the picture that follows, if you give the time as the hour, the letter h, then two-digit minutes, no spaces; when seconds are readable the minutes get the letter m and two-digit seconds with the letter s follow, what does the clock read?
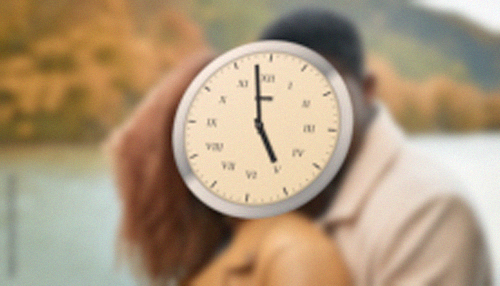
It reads 4h58
